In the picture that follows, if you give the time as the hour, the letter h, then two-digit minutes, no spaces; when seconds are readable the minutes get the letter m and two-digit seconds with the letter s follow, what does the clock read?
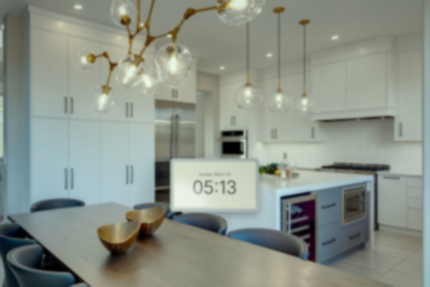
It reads 5h13
